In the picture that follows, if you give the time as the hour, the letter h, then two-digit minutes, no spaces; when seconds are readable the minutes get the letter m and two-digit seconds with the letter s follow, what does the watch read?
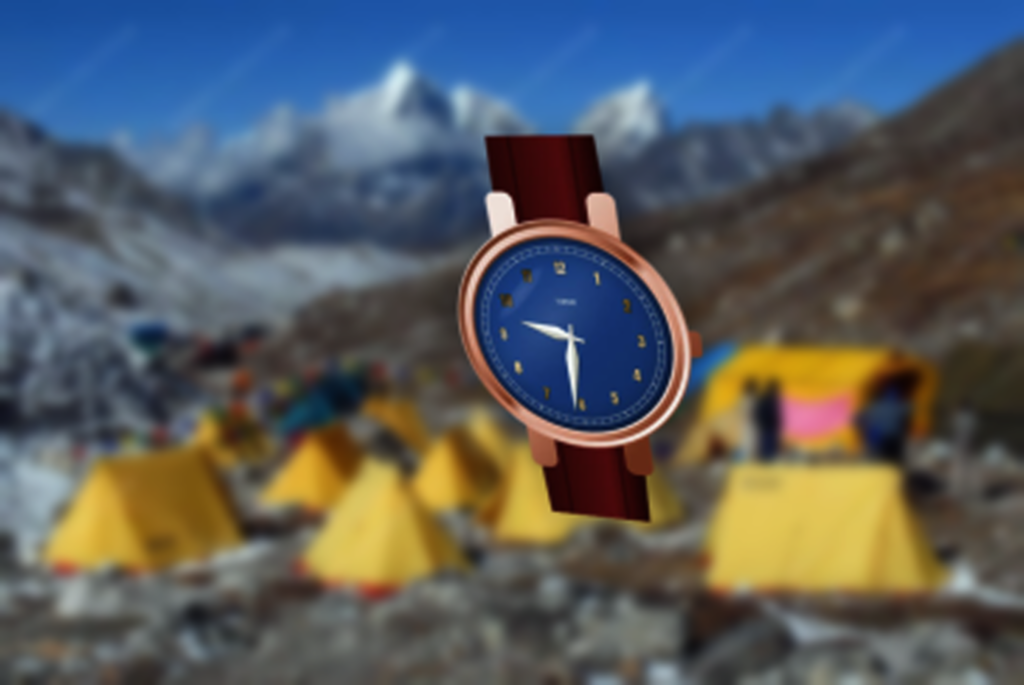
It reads 9h31
